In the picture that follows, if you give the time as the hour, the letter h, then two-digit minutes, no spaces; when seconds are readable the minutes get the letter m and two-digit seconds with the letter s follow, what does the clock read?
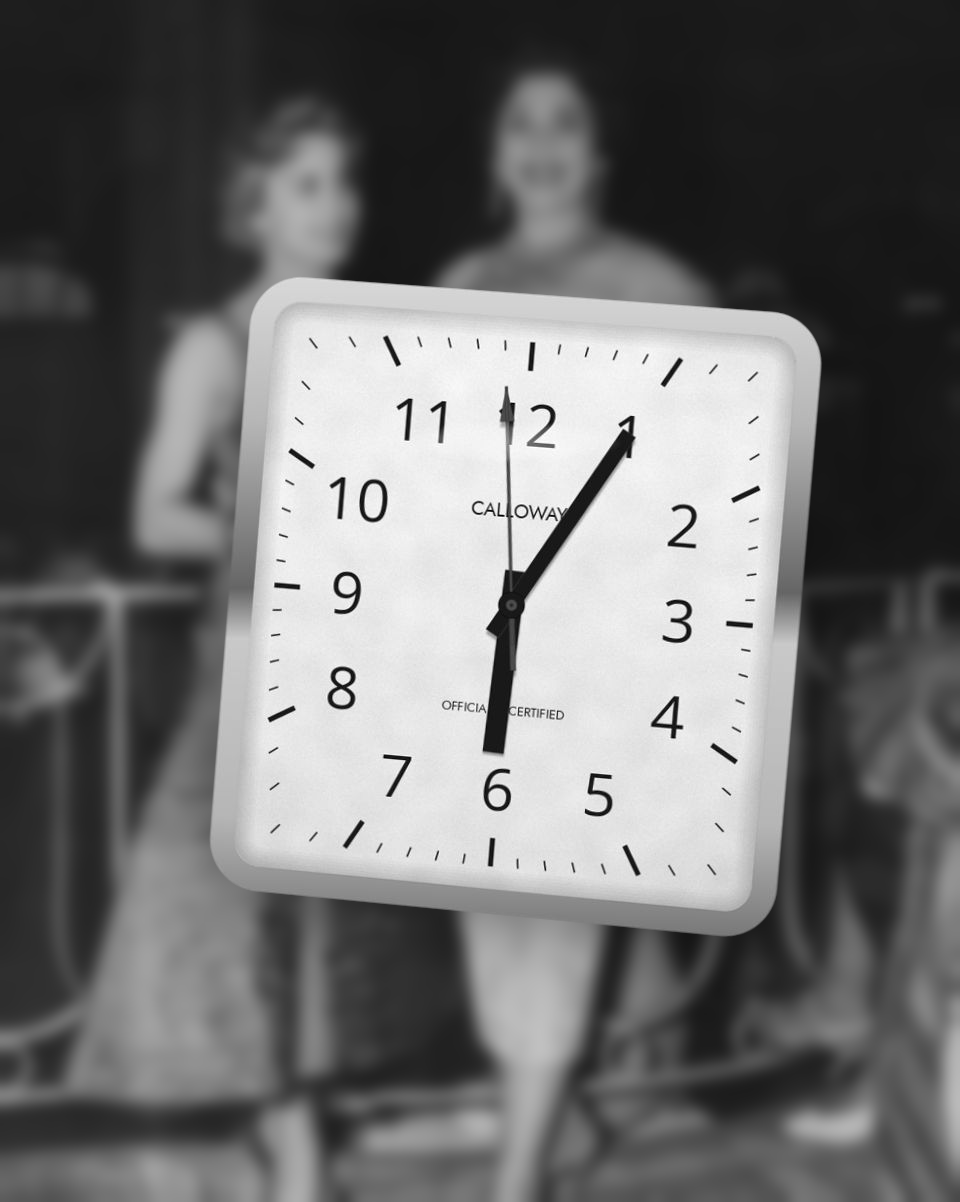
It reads 6h04m59s
